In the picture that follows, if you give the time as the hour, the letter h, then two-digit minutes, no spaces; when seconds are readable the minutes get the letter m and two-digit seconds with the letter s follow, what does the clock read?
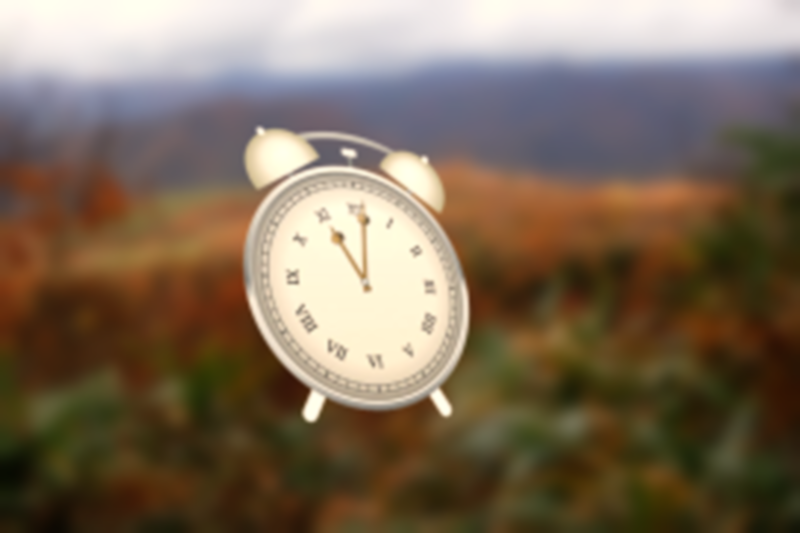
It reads 11h01
